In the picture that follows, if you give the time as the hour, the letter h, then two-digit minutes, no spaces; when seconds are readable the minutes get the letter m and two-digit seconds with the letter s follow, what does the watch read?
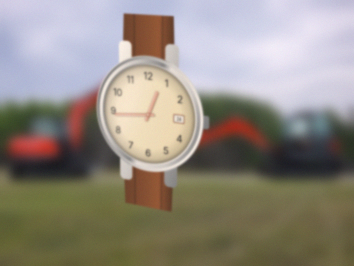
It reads 12h44
